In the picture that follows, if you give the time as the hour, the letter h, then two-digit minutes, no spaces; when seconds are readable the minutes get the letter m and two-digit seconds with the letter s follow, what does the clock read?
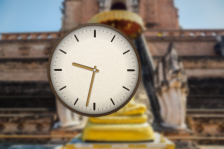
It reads 9h32
